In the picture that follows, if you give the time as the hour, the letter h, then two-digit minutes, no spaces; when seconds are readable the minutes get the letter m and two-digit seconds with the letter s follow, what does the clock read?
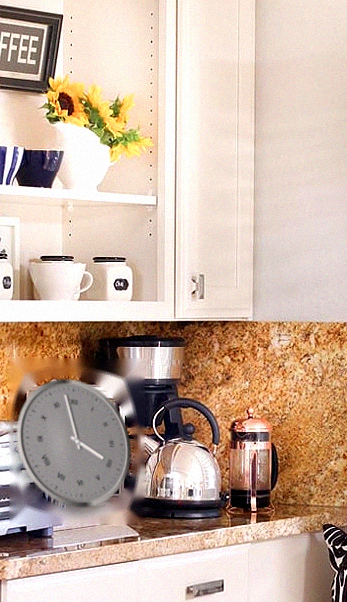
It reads 3h58
